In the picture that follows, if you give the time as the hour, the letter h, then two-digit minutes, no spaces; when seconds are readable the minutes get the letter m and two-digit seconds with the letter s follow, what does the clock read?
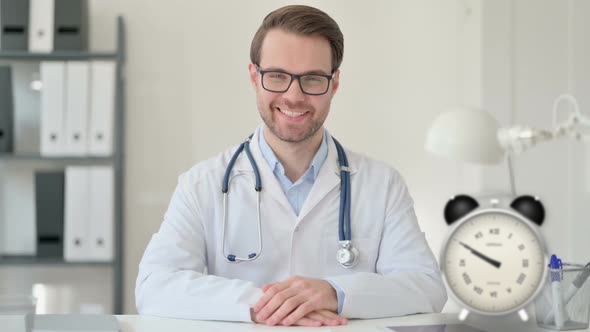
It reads 9h50
